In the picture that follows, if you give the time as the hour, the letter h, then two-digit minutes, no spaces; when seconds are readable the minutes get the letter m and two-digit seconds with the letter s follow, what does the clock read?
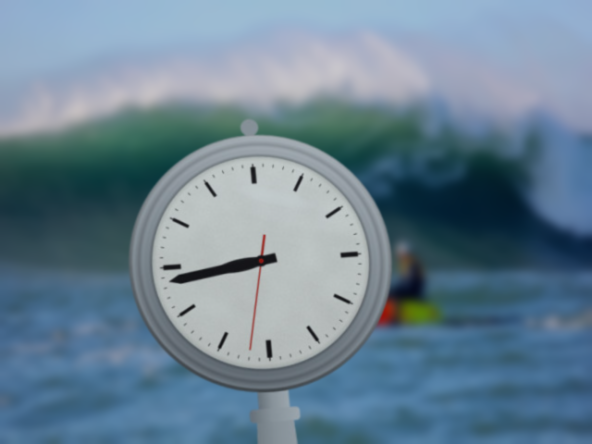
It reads 8h43m32s
